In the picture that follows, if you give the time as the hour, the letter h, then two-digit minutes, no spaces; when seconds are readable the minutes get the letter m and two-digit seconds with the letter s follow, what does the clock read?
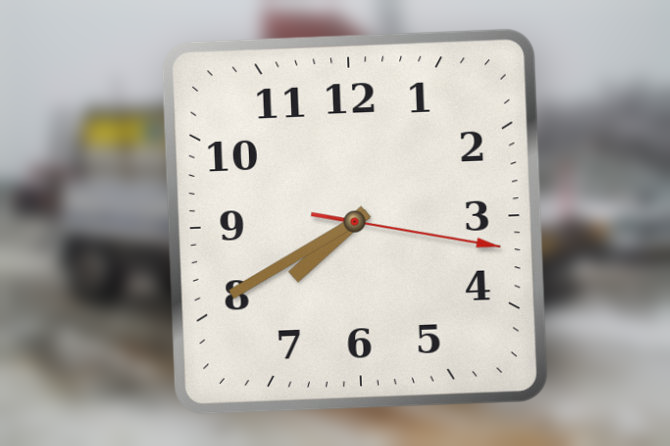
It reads 7h40m17s
